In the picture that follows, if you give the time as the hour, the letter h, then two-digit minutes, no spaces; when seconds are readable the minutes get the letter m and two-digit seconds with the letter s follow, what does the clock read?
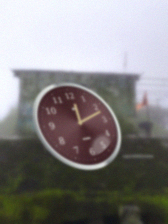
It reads 12h12
